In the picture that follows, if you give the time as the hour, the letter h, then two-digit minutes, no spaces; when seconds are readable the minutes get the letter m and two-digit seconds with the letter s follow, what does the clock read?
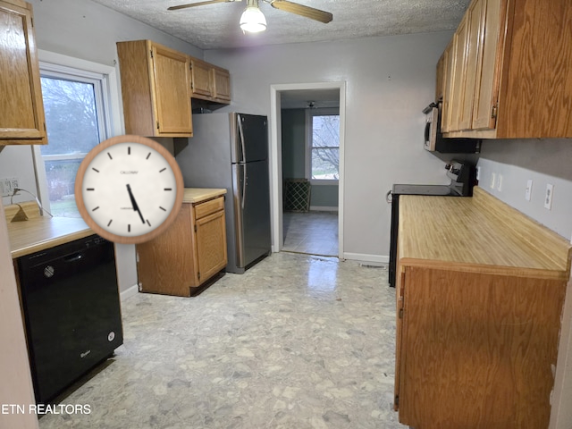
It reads 5h26
